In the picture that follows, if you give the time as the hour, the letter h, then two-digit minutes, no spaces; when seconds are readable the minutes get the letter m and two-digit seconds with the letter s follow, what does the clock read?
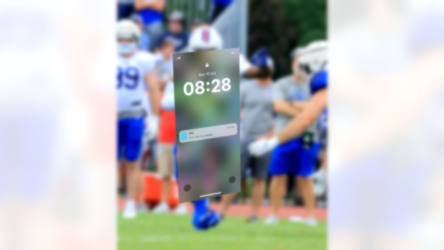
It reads 8h28
